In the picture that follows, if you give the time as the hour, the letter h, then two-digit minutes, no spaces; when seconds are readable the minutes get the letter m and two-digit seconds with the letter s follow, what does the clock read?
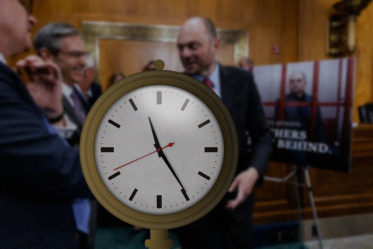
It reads 11h24m41s
